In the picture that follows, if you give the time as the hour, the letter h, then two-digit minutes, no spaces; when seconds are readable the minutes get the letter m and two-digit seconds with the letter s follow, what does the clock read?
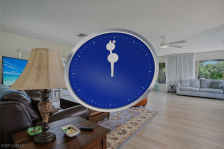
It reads 11h59
